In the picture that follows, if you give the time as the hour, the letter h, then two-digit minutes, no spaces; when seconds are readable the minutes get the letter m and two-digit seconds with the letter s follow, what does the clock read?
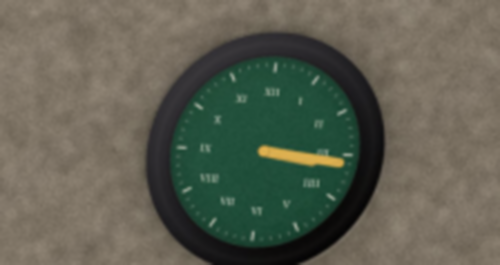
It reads 3h16
